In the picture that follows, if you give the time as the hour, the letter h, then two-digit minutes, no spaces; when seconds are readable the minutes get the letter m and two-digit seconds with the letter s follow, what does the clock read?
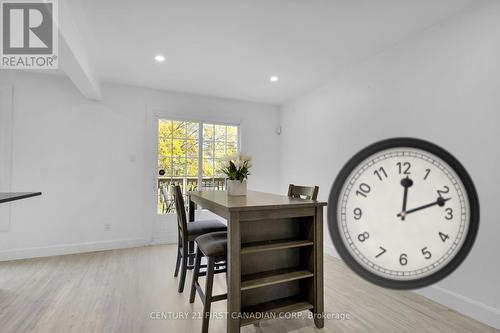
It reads 12h12
